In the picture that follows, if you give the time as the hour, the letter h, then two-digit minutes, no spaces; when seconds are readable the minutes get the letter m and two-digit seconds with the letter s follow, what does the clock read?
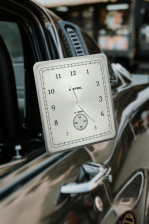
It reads 11h24
